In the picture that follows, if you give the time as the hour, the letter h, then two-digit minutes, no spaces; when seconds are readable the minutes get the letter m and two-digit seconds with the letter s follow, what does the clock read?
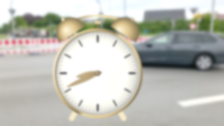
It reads 8h41
